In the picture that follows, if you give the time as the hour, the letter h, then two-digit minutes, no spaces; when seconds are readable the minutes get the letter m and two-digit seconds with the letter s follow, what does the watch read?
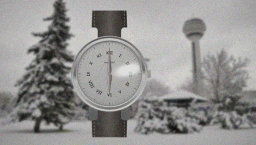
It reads 6h00
